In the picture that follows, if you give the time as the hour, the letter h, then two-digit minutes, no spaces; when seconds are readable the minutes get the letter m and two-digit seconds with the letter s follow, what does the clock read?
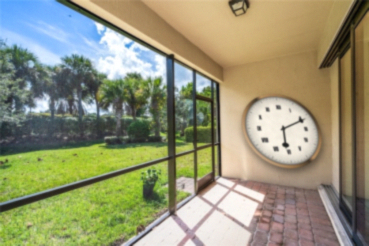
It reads 6h11
